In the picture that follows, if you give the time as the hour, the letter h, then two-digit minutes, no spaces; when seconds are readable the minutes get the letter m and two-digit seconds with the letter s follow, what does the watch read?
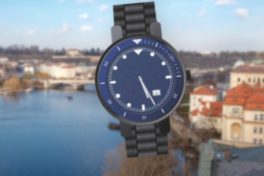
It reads 5h26
